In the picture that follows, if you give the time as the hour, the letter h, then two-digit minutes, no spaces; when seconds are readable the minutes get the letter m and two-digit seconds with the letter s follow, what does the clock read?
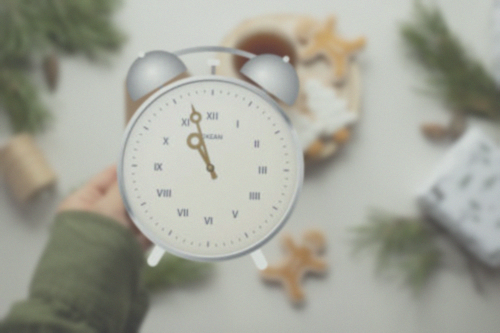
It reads 10h57
